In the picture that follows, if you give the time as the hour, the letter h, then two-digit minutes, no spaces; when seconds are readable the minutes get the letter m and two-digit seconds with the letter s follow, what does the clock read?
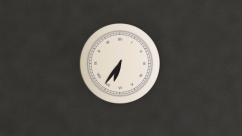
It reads 6h36
